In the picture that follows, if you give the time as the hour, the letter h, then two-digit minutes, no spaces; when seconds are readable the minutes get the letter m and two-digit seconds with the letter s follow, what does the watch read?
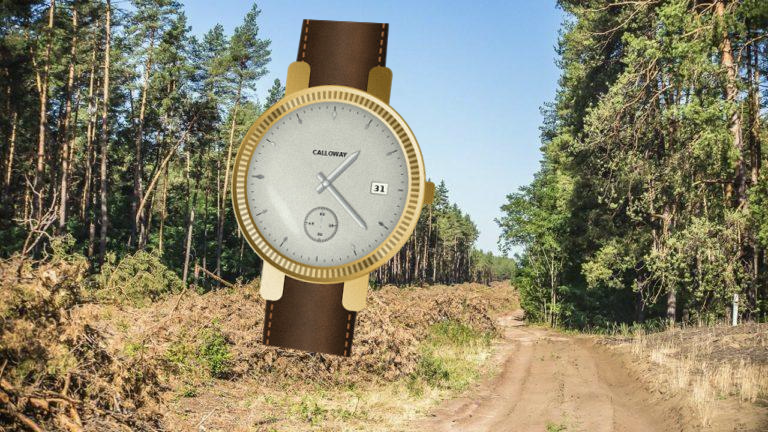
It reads 1h22
